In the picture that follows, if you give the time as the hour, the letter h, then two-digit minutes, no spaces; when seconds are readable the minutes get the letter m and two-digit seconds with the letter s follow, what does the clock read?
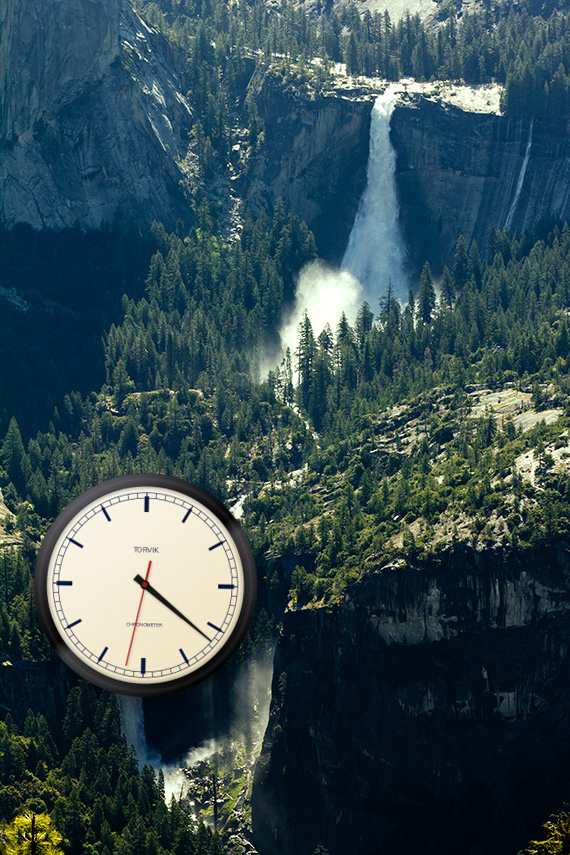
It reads 4h21m32s
